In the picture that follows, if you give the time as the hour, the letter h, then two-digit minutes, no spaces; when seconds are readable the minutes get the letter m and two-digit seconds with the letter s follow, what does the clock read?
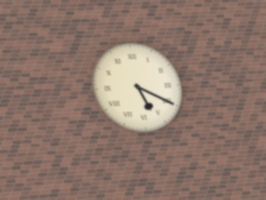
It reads 5h20
